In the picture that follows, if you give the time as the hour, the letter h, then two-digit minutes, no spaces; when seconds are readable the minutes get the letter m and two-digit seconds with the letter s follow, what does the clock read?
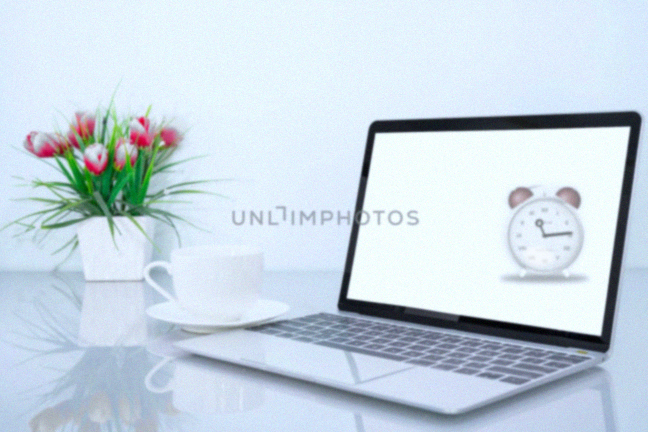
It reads 11h14
